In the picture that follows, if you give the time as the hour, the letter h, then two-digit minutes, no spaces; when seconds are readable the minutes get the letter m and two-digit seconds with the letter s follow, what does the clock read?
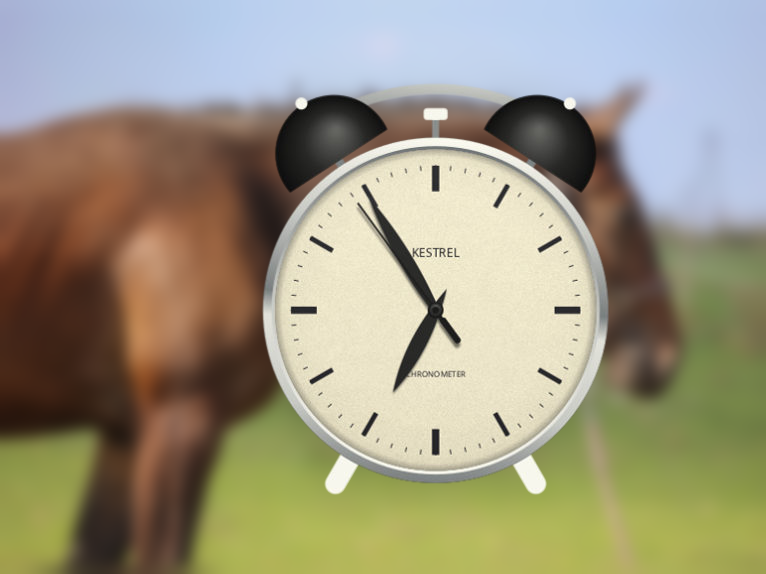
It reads 6h54m54s
